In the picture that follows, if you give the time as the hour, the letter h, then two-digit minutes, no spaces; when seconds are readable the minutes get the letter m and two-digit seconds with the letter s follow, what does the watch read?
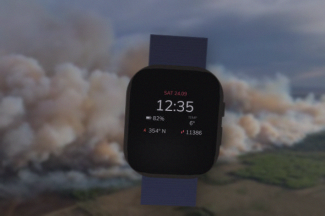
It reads 12h35
